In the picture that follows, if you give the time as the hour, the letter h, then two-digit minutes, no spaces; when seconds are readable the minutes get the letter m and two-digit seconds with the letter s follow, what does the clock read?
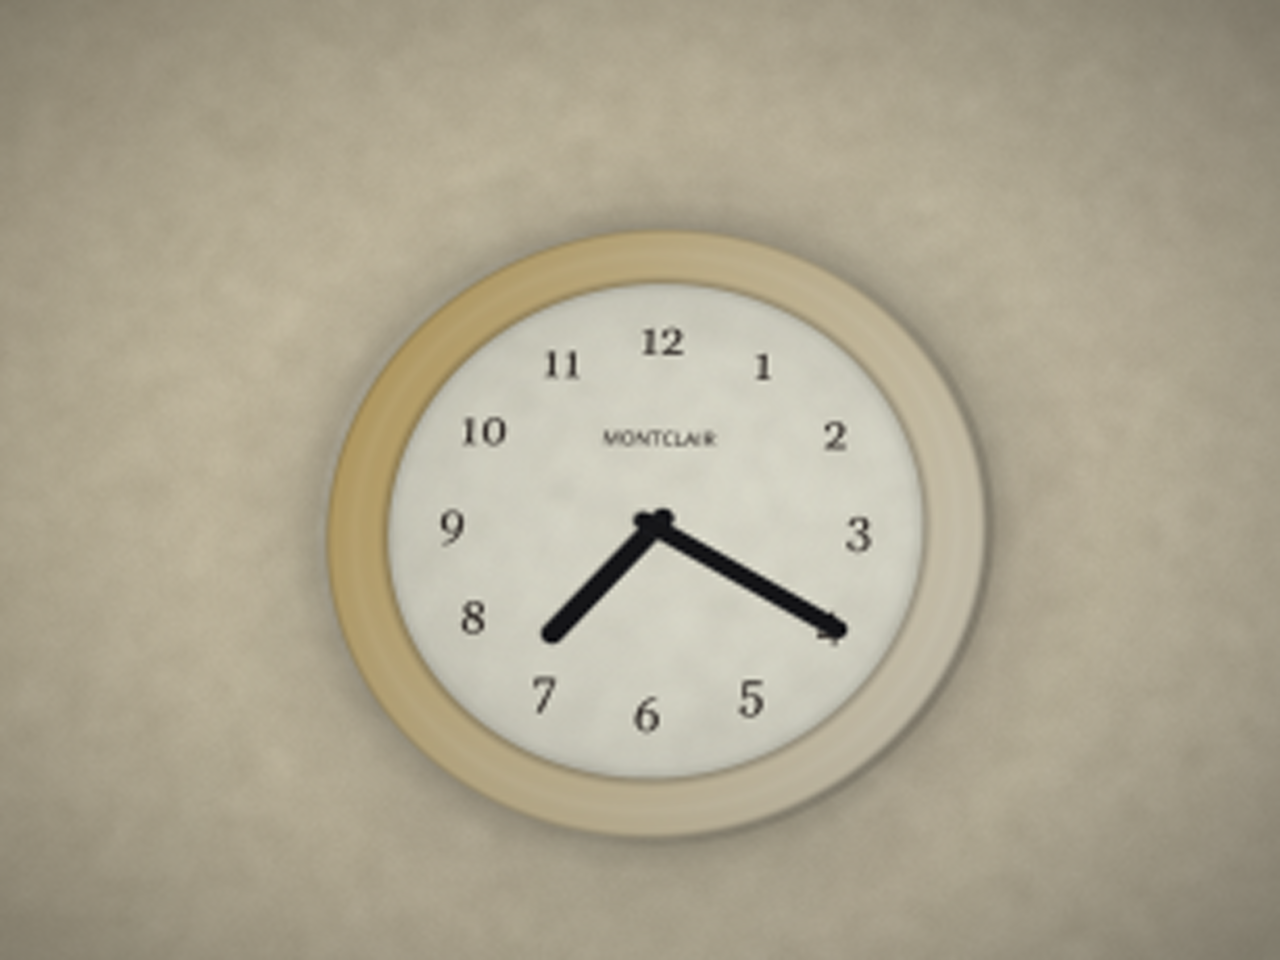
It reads 7h20
